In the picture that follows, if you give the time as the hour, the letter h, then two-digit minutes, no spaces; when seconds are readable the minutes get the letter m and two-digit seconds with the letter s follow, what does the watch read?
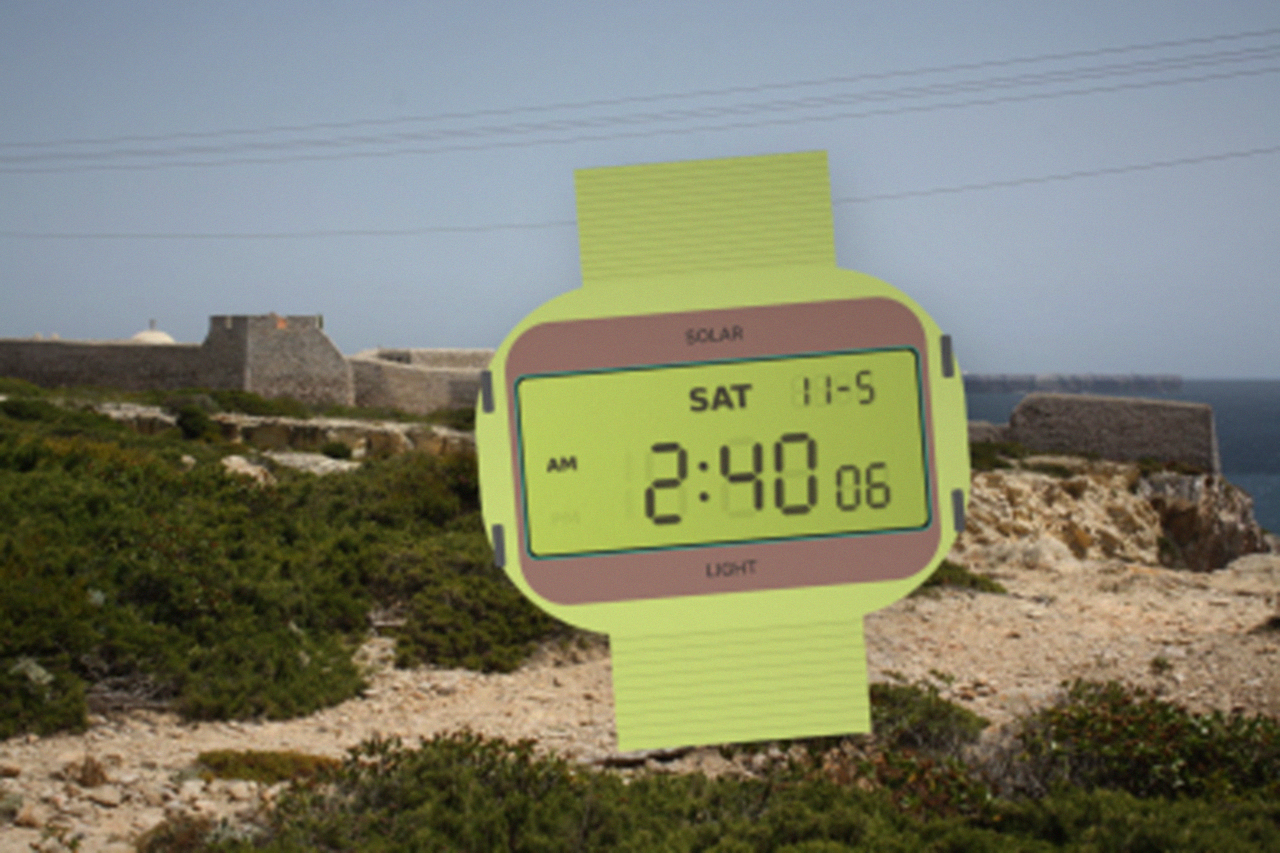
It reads 2h40m06s
